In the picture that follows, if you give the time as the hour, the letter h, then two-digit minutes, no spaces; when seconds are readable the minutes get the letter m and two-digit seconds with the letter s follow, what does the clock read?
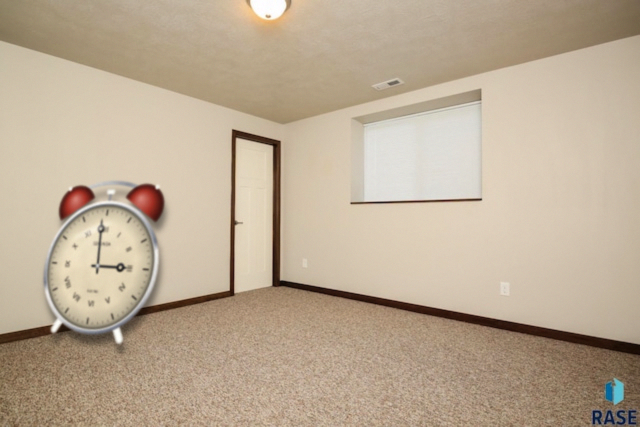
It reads 2h59
